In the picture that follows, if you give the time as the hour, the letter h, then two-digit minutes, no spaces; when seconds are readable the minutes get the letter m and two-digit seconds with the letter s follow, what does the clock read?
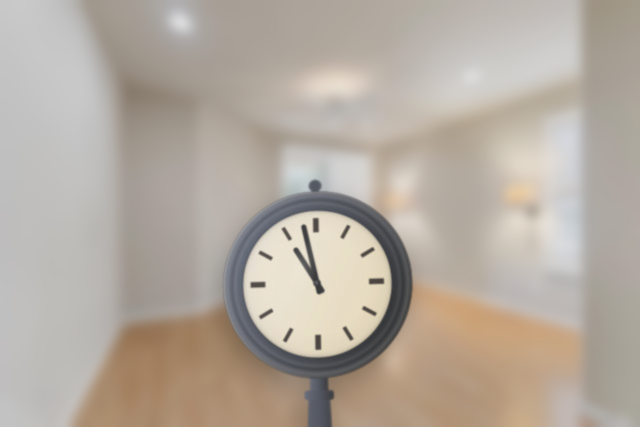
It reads 10h58
